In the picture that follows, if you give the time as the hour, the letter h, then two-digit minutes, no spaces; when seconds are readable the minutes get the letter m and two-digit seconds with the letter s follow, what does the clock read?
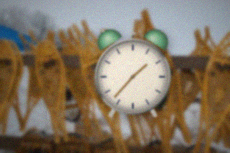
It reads 1h37
